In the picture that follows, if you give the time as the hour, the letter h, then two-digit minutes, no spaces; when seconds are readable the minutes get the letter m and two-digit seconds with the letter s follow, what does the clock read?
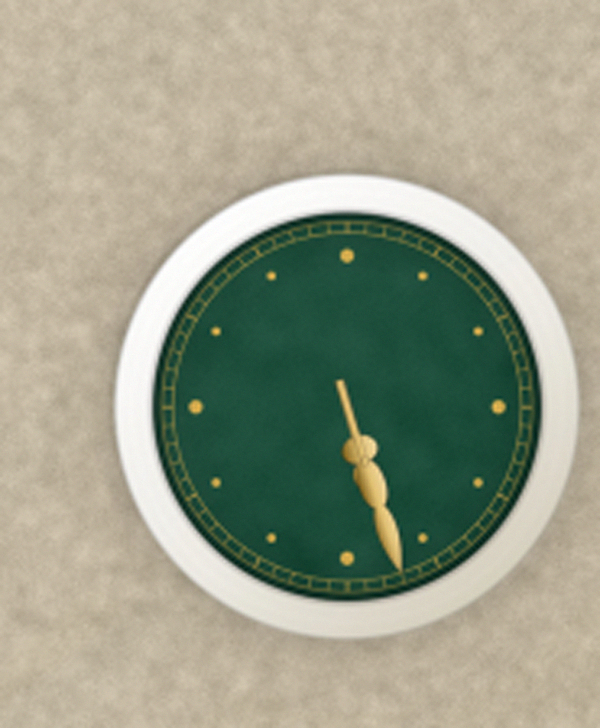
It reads 5h27
